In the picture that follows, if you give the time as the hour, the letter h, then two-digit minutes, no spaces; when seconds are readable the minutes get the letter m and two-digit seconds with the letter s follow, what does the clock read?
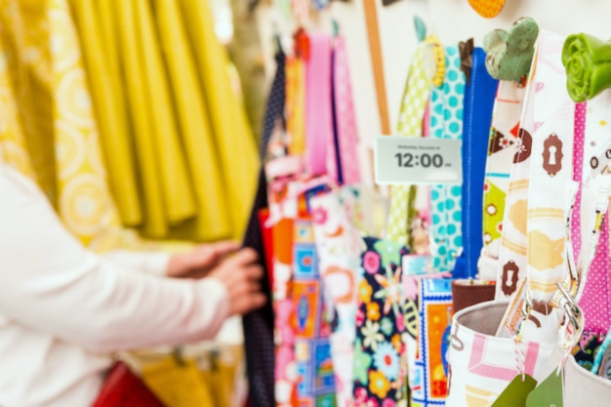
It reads 12h00
